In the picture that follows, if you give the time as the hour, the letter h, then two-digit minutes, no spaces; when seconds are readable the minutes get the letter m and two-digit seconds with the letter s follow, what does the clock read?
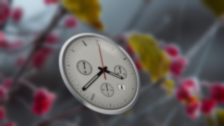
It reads 3h38
